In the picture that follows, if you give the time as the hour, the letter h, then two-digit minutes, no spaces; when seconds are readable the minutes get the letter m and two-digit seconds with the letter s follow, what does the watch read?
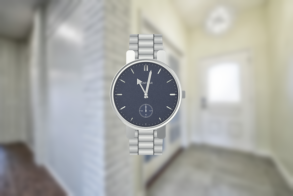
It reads 11h02
